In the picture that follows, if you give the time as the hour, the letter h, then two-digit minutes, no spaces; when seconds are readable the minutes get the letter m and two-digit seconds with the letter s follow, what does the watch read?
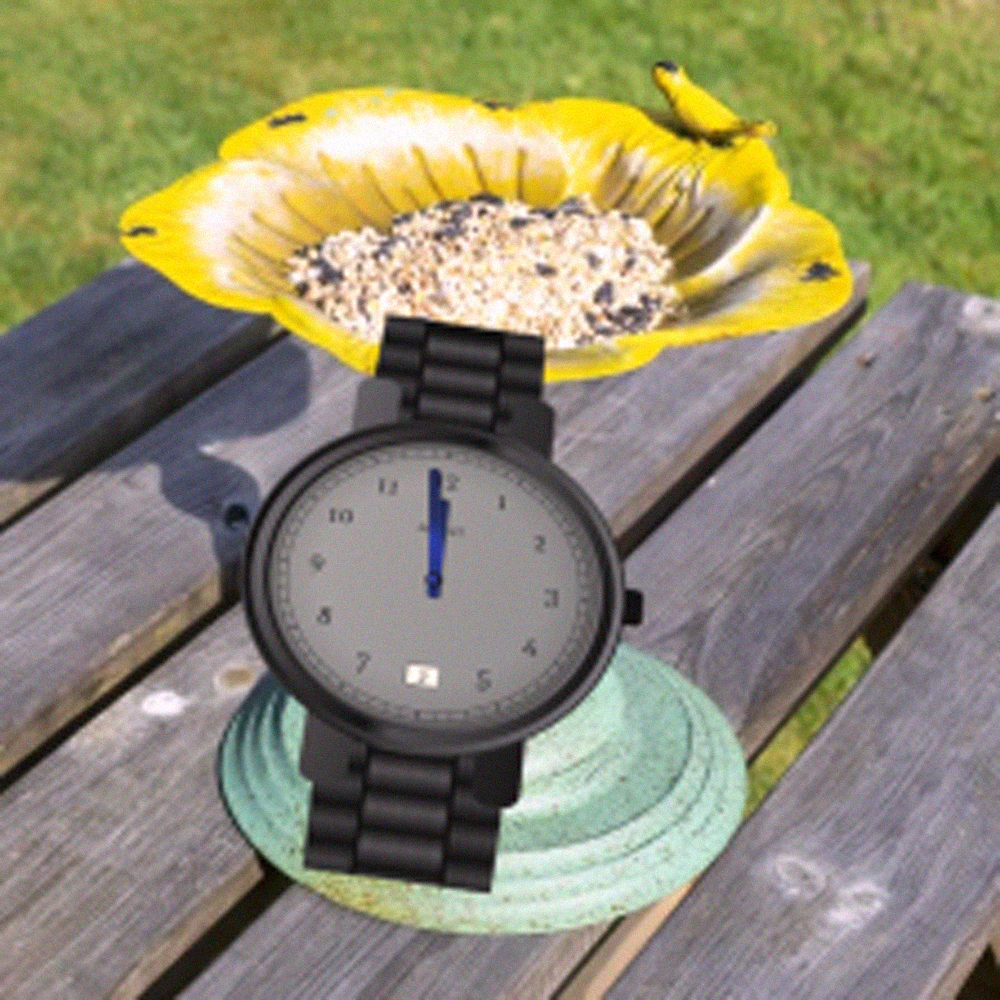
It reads 11h59
